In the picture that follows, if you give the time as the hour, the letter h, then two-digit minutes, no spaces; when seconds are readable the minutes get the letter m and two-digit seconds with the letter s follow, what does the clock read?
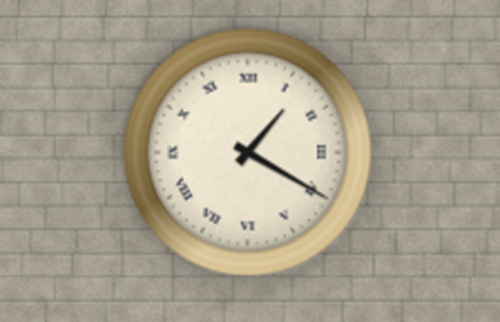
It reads 1h20
